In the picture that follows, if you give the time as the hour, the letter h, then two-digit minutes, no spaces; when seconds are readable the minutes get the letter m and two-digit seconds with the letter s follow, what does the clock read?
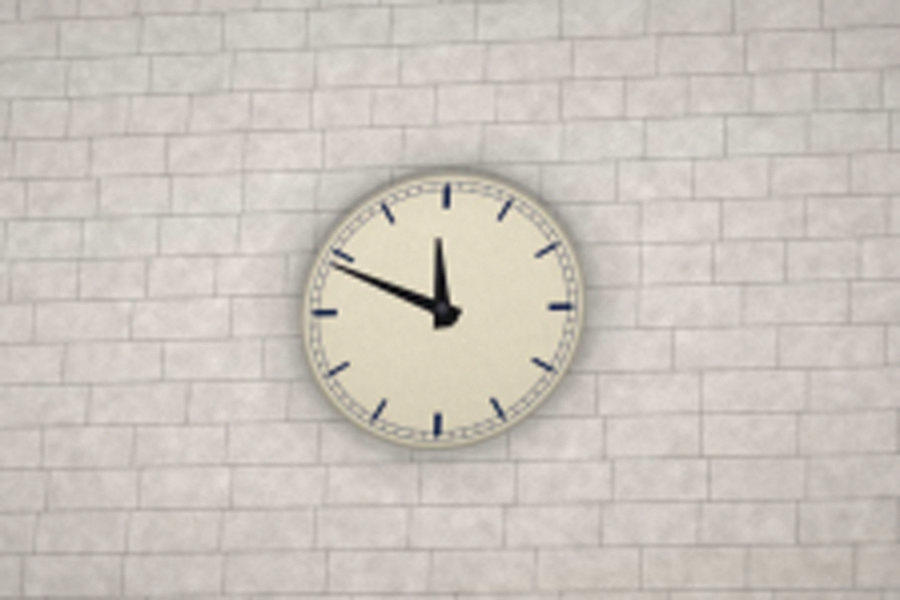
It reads 11h49
